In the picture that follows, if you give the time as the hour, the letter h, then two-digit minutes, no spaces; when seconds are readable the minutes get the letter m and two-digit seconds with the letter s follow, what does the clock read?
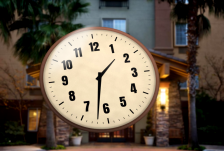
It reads 1h32
